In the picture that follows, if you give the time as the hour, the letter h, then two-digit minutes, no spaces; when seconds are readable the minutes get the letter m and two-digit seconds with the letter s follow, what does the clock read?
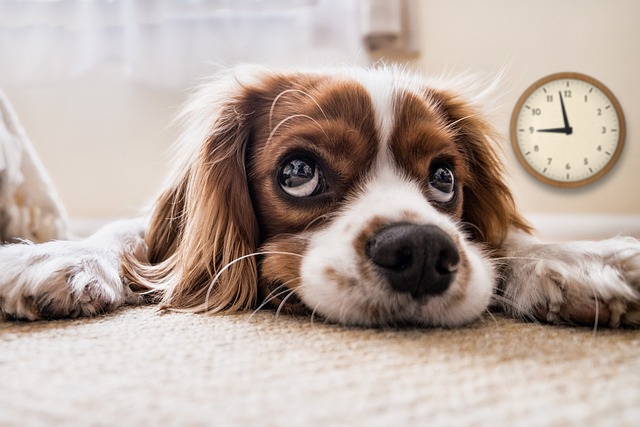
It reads 8h58
